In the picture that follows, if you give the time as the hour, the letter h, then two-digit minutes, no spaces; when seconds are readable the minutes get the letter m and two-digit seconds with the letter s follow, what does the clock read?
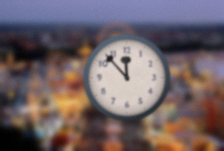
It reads 11h53
